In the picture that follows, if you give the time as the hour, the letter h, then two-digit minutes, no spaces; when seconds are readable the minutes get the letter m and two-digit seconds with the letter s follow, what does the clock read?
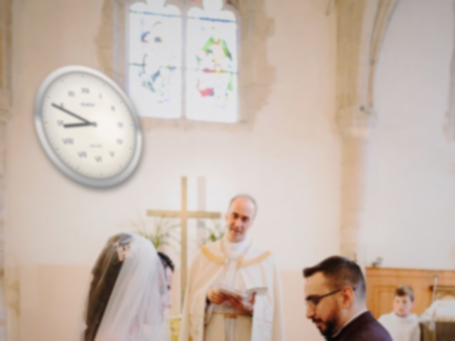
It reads 8h49
